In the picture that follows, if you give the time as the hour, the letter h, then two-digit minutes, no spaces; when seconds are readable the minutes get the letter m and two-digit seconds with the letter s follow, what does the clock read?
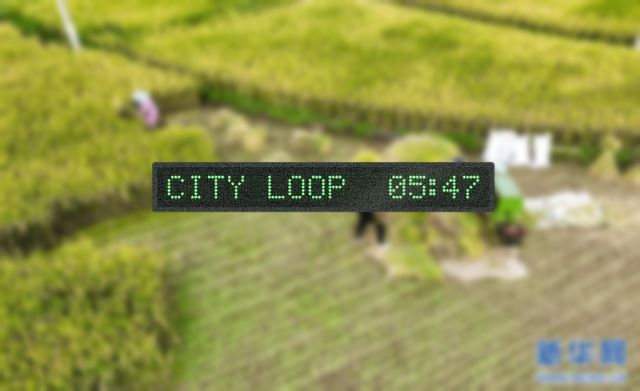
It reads 5h47
